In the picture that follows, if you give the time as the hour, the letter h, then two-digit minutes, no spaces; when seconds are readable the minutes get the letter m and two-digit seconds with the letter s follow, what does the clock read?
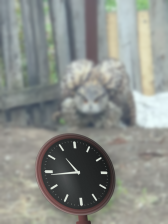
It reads 10h44
